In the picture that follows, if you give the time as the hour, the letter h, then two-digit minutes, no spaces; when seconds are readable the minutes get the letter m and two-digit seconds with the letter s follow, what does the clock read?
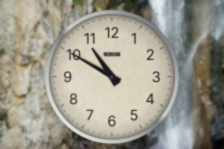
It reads 10h50
